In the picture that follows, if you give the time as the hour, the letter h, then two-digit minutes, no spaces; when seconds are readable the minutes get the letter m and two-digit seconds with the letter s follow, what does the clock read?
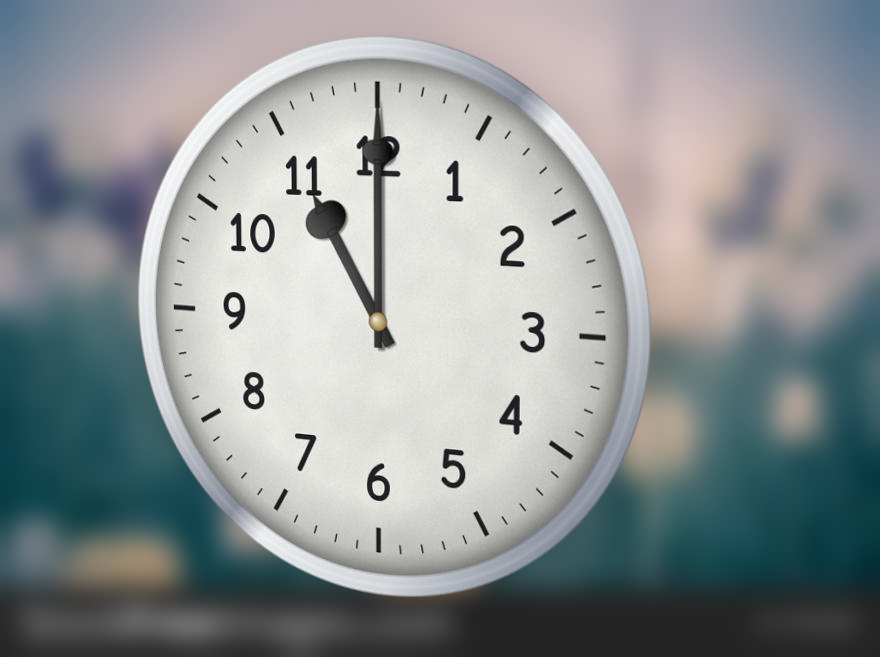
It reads 11h00
